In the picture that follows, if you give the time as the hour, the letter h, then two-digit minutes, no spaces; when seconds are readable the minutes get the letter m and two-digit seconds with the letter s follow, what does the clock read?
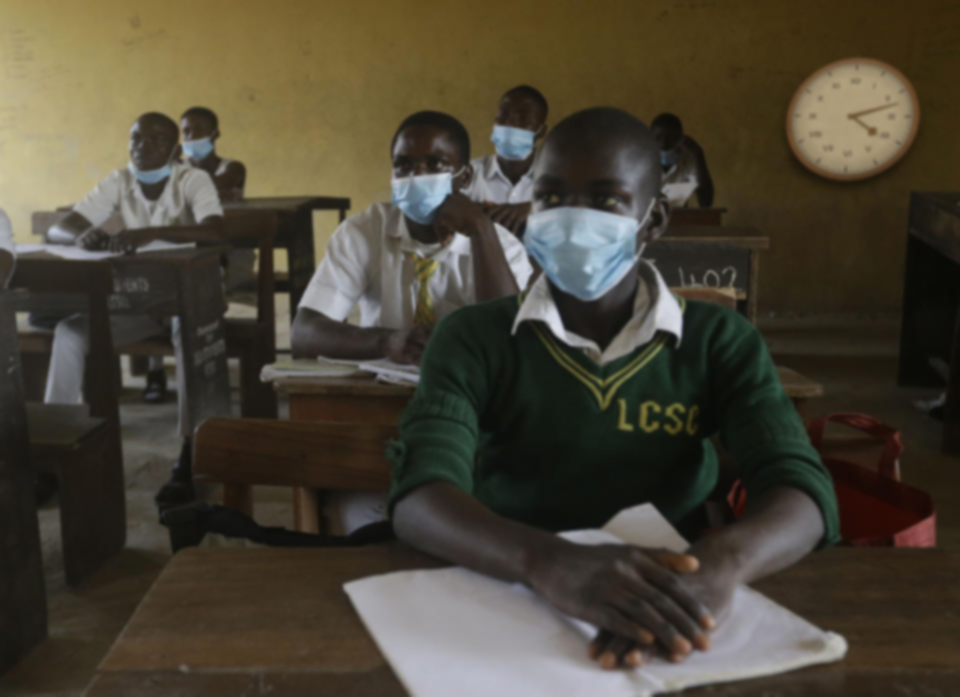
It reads 4h12
